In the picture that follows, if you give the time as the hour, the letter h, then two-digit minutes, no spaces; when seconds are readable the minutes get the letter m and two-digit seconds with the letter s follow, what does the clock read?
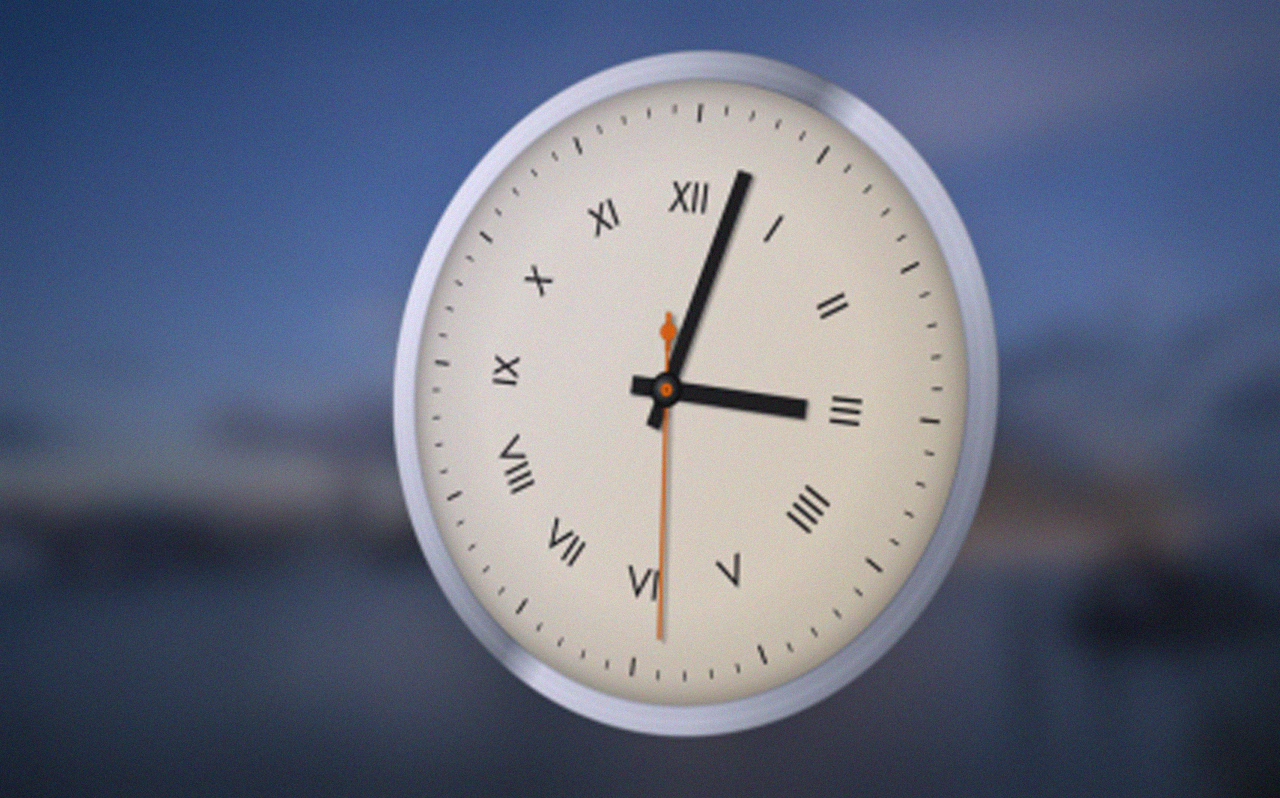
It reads 3h02m29s
